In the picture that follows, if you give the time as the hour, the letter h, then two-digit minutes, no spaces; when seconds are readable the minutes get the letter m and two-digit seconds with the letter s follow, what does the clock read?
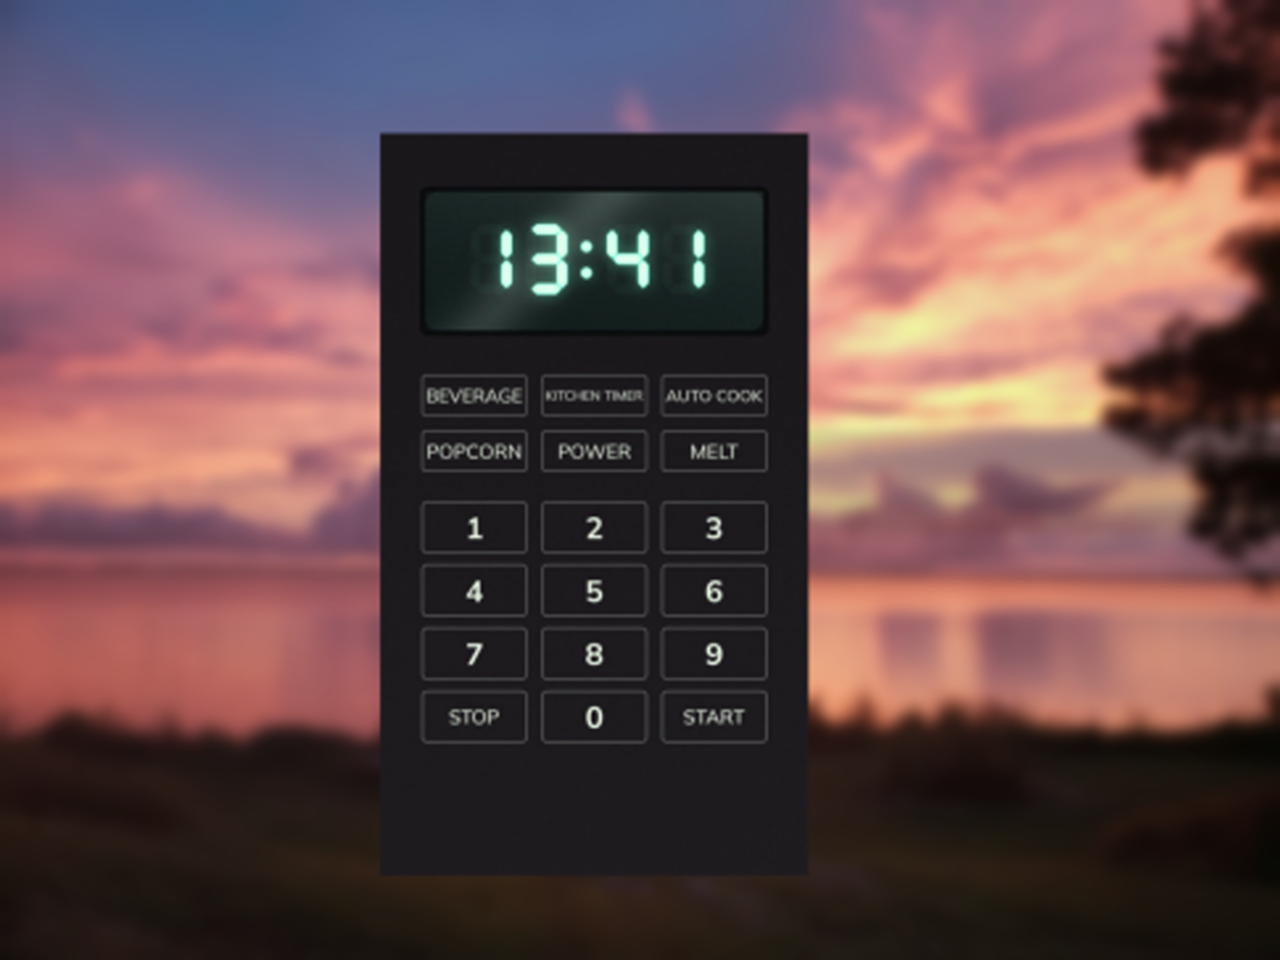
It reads 13h41
